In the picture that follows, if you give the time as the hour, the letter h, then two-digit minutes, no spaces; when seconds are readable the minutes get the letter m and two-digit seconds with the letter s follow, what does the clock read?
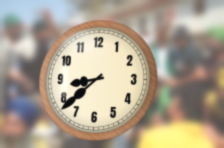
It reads 8h38
